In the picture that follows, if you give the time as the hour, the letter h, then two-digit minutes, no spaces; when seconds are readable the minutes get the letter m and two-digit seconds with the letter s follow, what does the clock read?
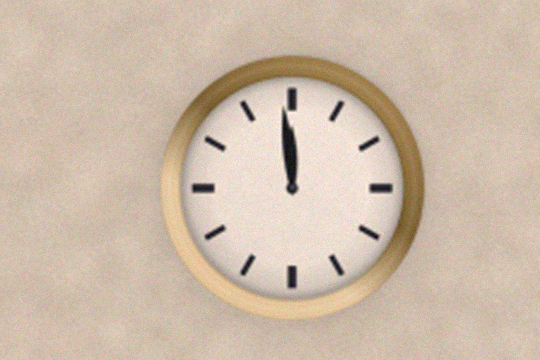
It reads 11h59
